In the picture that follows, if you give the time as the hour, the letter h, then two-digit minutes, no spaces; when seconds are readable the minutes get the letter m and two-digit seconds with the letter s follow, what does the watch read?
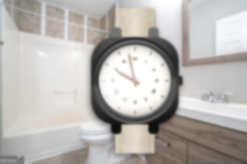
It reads 9h58
